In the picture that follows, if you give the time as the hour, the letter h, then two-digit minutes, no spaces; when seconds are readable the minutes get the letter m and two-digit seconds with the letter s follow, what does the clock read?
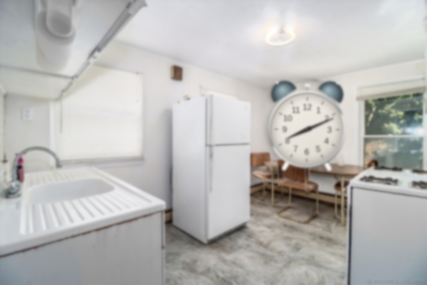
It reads 8h11
